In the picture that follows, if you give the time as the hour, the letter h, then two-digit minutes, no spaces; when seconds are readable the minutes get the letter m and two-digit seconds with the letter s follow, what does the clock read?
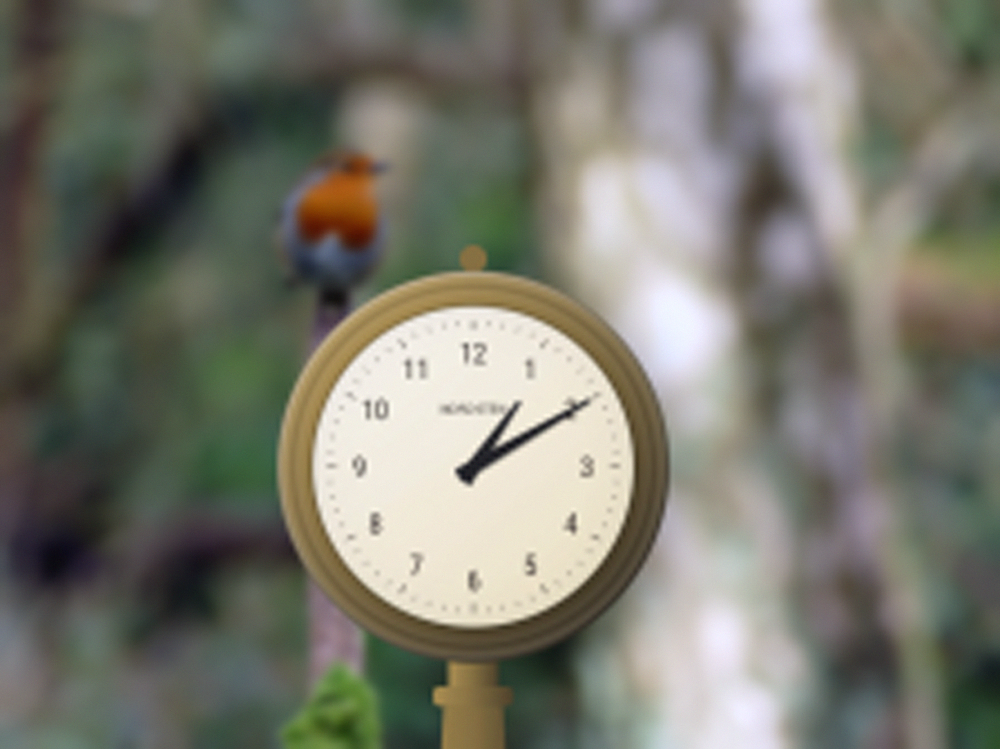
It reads 1h10
